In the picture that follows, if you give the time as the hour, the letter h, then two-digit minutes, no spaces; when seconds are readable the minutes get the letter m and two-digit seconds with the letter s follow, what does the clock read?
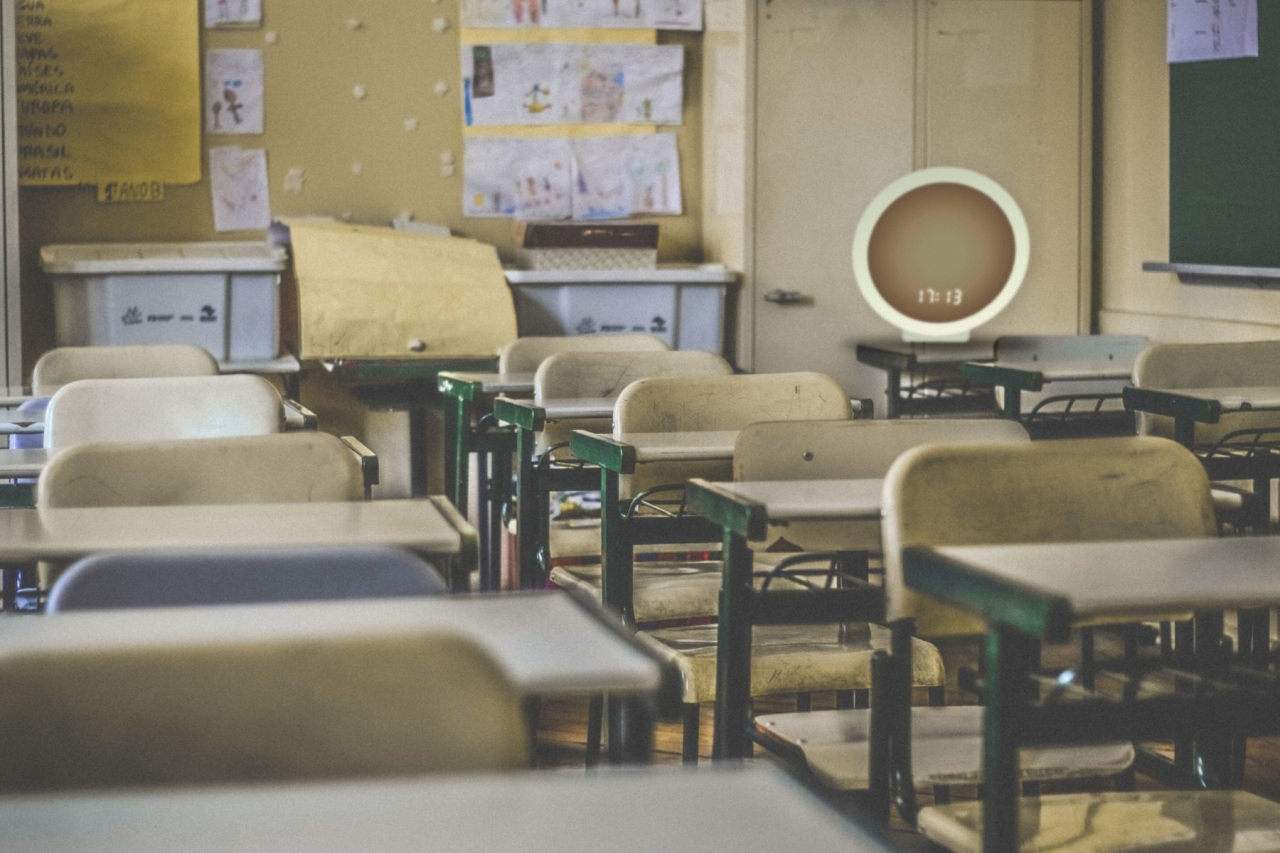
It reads 17h13
